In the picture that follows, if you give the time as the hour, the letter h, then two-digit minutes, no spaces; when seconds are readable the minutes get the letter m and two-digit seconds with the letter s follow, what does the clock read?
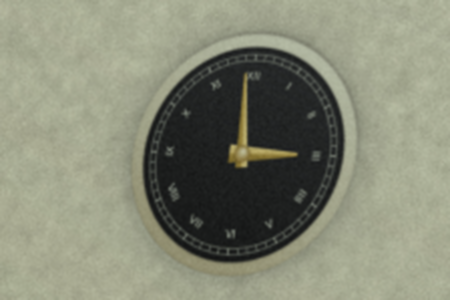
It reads 2h59
